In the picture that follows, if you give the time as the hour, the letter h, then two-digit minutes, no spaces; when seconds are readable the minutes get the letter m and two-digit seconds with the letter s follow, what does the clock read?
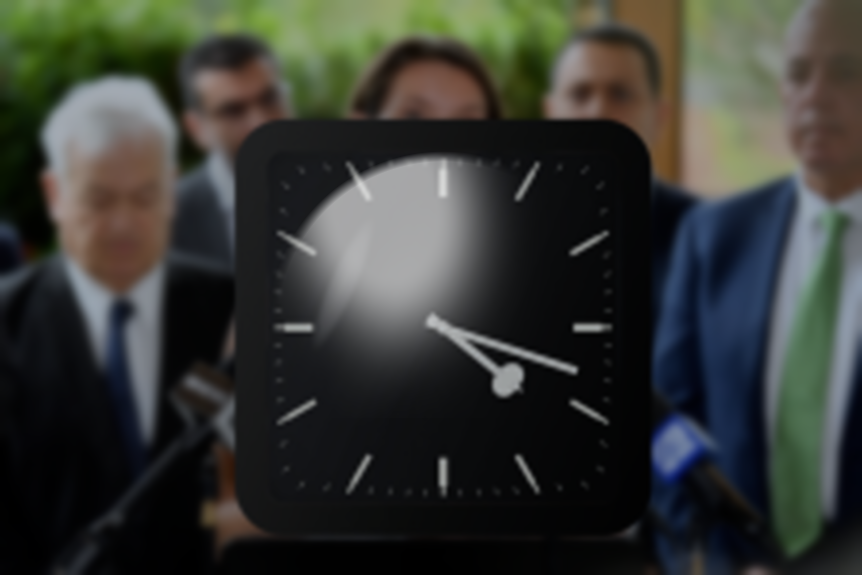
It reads 4h18
